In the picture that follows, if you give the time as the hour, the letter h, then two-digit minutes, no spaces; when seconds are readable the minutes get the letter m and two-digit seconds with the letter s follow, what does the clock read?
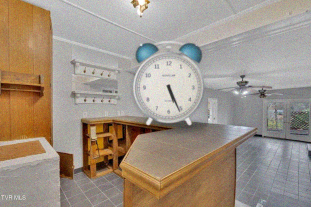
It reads 5h26
